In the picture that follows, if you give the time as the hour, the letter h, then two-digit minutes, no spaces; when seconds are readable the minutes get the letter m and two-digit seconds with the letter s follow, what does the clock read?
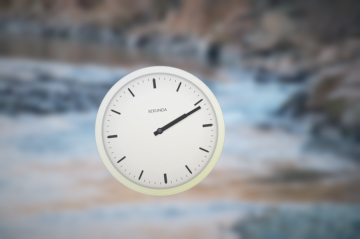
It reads 2h11
